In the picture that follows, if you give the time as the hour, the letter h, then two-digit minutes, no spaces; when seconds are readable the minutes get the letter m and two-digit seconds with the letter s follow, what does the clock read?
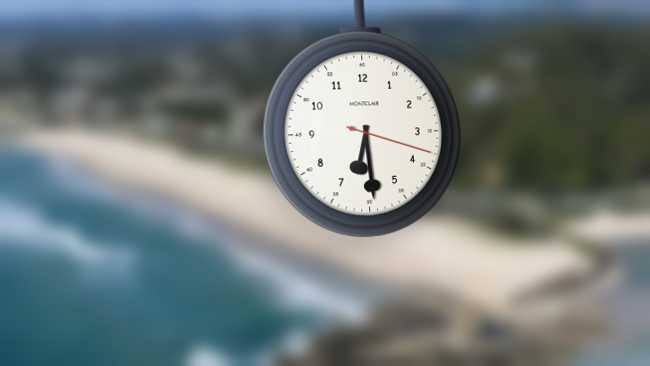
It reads 6h29m18s
